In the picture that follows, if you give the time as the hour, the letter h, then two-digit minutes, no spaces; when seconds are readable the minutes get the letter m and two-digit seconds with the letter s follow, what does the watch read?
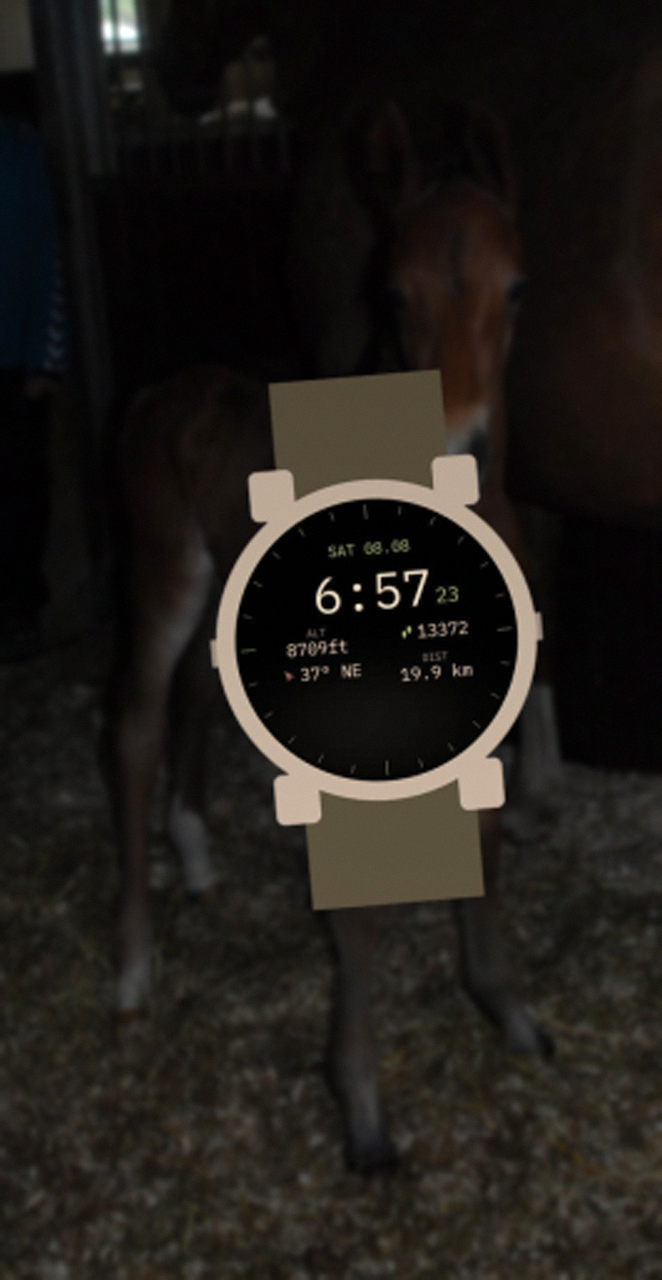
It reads 6h57m23s
